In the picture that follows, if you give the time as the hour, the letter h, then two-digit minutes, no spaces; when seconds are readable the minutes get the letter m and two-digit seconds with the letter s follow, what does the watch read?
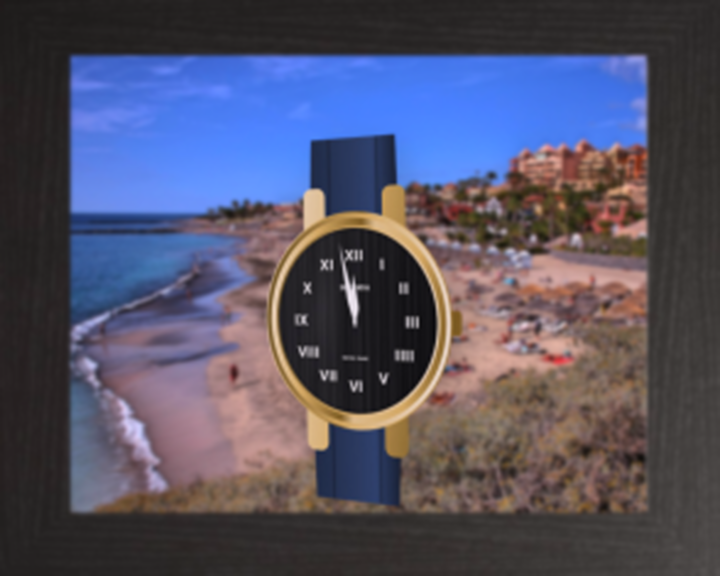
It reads 11h58
